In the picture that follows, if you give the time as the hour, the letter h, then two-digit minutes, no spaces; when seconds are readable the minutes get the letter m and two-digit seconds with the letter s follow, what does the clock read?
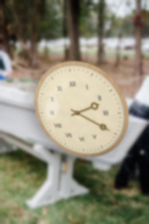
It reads 2h20
